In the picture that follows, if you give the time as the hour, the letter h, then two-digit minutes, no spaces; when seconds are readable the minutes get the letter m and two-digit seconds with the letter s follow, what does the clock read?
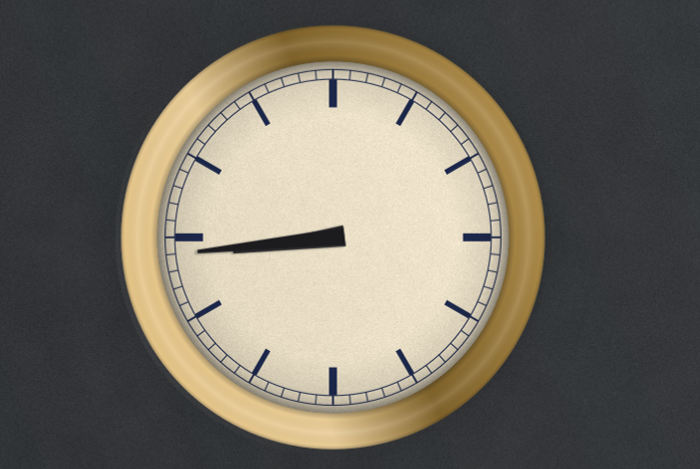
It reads 8h44
